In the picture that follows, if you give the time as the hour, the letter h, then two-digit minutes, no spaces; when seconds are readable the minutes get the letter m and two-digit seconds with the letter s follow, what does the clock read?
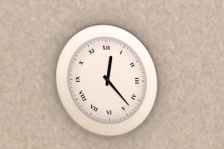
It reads 12h23
